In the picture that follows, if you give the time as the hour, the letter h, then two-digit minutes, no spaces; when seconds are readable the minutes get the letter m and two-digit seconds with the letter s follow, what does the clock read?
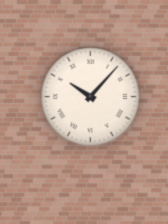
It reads 10h07
